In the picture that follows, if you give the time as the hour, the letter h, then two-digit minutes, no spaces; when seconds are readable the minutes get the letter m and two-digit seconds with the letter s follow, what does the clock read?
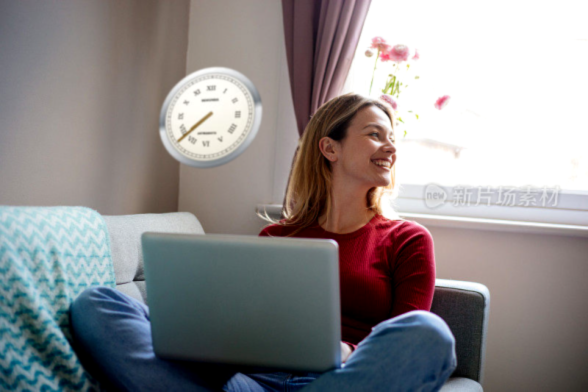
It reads 7h38
